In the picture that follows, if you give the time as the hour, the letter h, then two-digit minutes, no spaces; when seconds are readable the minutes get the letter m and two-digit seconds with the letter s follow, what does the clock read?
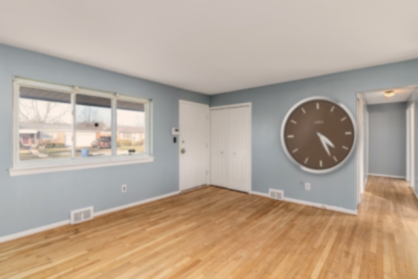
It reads 4h26
